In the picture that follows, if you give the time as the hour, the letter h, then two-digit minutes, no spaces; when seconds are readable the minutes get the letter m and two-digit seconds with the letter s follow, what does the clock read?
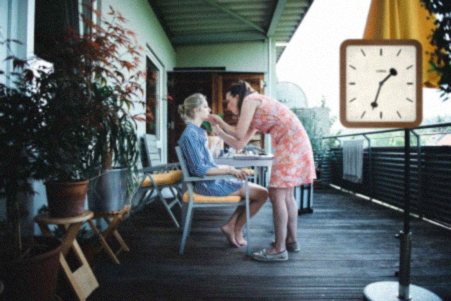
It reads 1h33
